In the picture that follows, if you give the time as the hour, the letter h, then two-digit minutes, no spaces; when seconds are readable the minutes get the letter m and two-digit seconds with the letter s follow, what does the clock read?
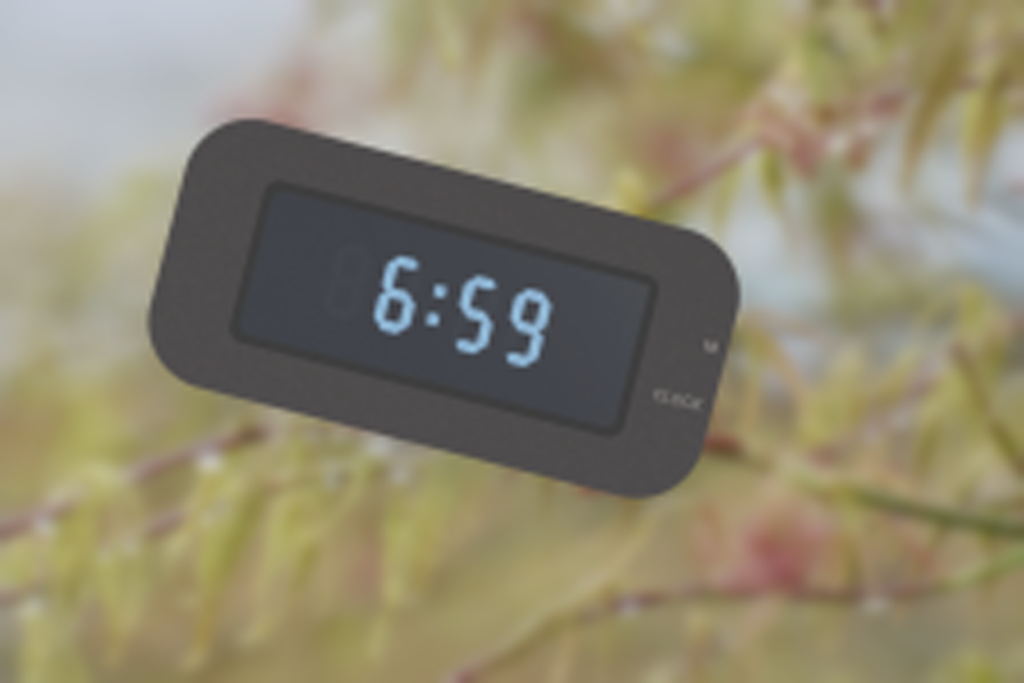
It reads 6h59
